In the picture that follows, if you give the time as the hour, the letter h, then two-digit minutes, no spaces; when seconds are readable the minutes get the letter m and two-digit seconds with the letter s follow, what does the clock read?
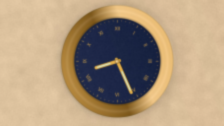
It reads 8h26
